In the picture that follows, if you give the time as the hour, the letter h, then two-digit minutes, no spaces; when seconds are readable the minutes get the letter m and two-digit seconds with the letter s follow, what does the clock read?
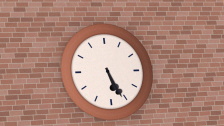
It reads 5h26
